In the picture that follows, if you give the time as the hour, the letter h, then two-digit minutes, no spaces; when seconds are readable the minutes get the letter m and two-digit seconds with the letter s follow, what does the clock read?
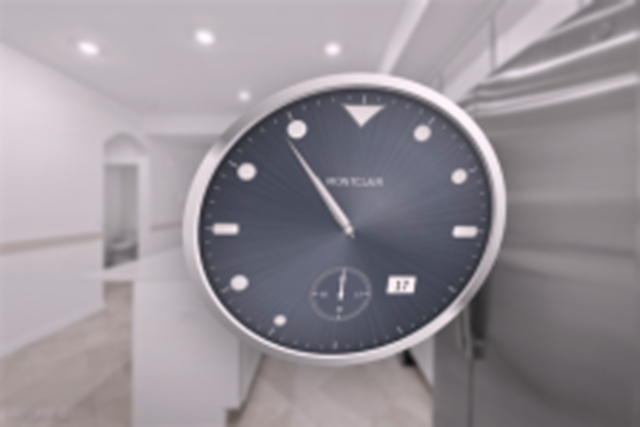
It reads 10h54
